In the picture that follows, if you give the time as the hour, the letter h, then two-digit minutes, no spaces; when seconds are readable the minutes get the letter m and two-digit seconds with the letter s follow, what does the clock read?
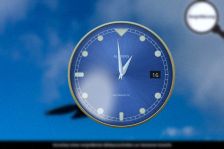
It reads 12h59
